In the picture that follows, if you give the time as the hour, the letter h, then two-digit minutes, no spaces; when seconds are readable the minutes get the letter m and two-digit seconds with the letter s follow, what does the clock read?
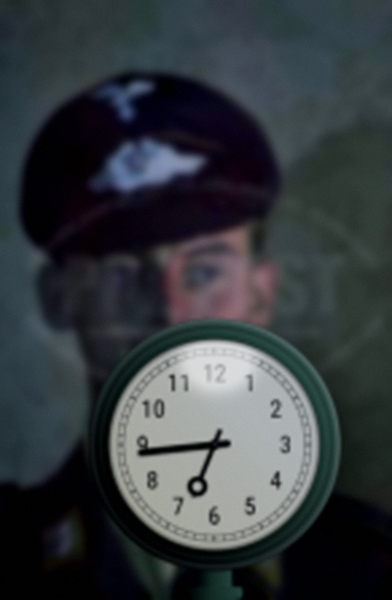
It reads 6h44
